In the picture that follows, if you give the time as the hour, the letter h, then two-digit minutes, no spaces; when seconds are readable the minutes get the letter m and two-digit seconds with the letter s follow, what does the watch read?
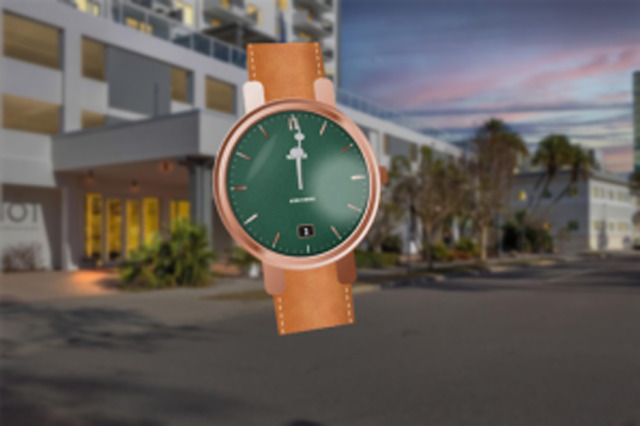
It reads 12h01
